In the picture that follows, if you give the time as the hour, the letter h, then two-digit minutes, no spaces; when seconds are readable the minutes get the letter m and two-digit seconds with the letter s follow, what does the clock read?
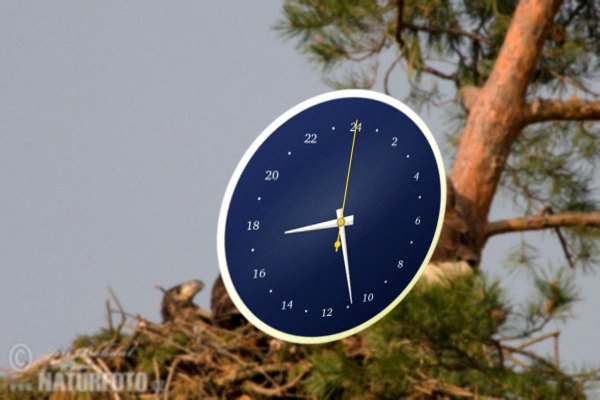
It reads 17h27m00s
